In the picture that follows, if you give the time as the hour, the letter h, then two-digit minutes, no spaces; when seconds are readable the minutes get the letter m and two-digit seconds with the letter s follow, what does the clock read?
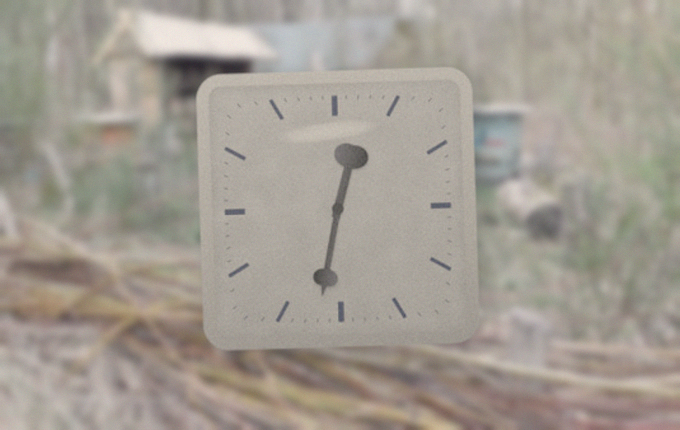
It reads 12h32
